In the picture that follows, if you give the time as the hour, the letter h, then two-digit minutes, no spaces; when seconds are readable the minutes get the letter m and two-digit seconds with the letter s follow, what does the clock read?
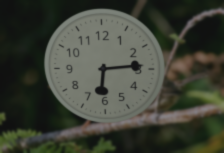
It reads 6h14
